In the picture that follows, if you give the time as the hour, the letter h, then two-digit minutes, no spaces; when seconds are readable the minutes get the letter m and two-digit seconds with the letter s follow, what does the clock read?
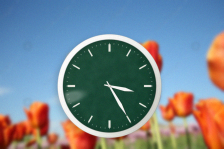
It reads 3h25
